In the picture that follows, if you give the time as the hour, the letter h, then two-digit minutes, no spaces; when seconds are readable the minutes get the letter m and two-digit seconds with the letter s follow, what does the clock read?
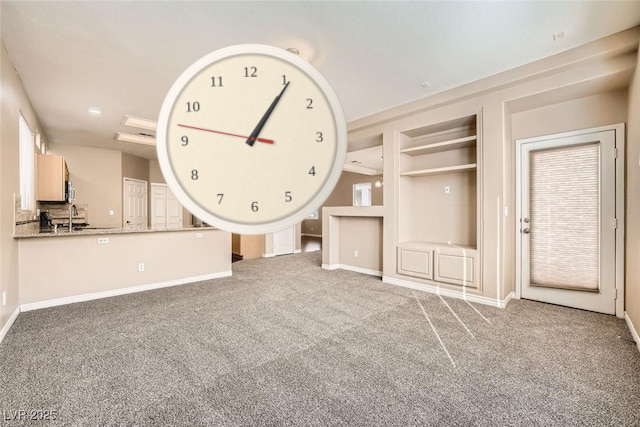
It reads 1h05m47s
